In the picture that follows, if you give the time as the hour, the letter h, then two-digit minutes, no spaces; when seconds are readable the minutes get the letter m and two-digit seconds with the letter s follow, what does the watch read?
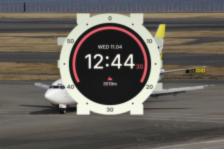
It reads 12h44
